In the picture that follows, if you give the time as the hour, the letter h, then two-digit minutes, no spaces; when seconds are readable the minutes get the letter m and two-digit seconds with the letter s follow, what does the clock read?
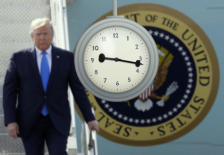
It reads 9h17
